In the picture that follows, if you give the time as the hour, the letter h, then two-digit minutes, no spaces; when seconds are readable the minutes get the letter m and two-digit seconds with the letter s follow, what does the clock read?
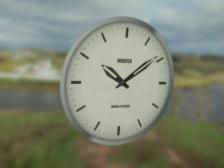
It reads 10h09
